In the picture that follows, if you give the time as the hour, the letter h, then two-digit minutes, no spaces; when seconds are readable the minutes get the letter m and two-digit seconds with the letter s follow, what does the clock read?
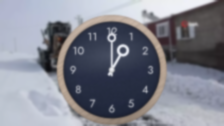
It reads 1h00
